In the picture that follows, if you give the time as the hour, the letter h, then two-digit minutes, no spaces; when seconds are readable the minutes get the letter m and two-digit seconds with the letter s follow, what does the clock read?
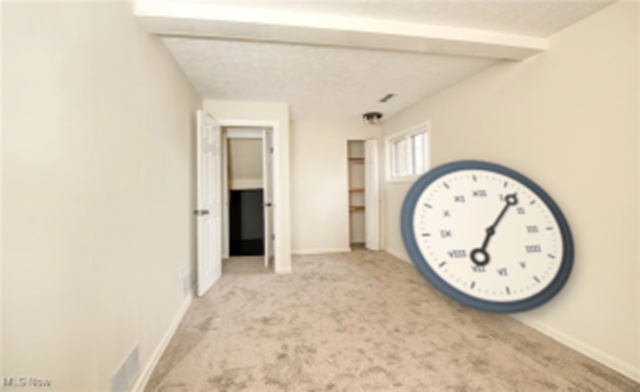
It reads 7h07
